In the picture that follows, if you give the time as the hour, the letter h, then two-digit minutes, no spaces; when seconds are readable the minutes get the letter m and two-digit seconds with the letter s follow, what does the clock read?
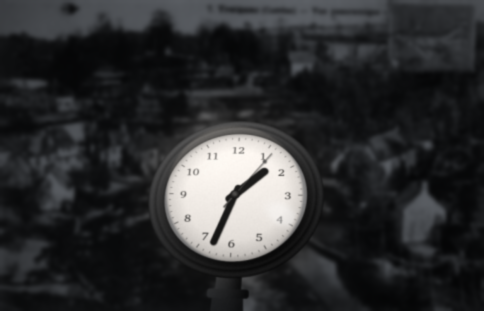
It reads 1h33m06s
